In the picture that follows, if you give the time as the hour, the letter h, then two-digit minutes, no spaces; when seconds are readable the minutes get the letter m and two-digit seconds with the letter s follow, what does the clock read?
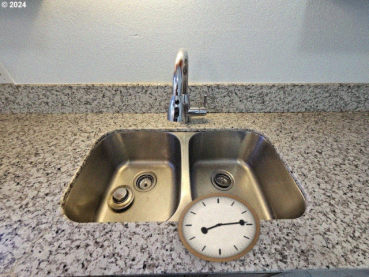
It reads 8h14
